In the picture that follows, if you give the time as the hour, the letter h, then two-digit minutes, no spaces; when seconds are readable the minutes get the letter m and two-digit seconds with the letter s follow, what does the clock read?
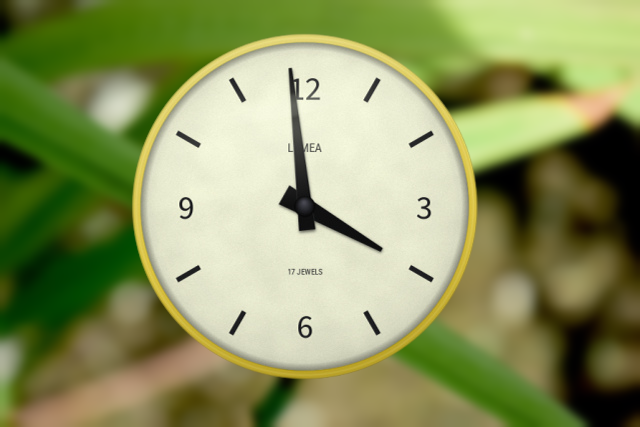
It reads 3h59
